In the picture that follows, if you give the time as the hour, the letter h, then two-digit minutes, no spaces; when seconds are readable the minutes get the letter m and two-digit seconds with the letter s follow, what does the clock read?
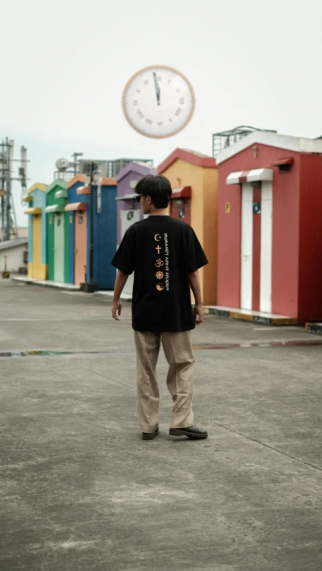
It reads 11h59
